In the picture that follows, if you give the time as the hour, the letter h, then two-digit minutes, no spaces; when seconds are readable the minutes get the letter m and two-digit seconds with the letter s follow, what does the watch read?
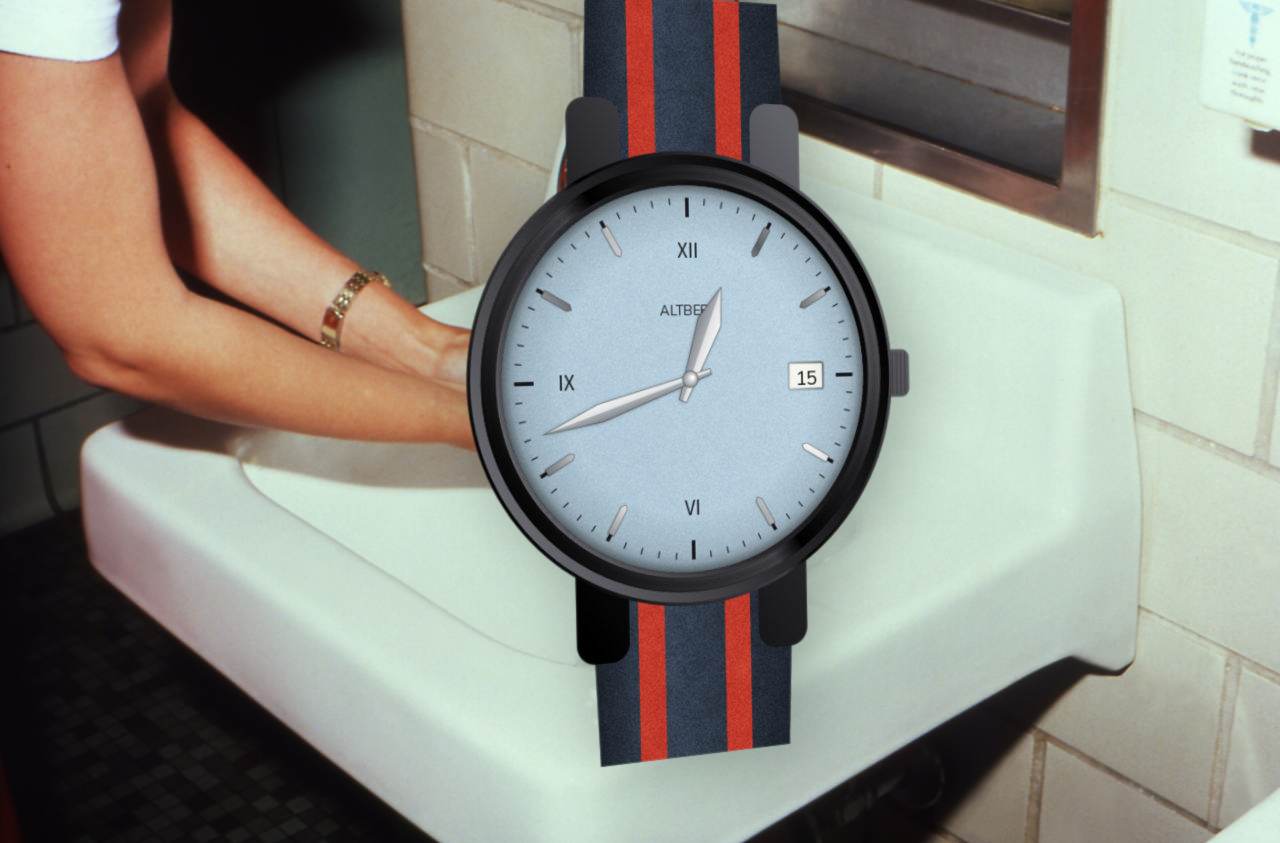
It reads 12h42
